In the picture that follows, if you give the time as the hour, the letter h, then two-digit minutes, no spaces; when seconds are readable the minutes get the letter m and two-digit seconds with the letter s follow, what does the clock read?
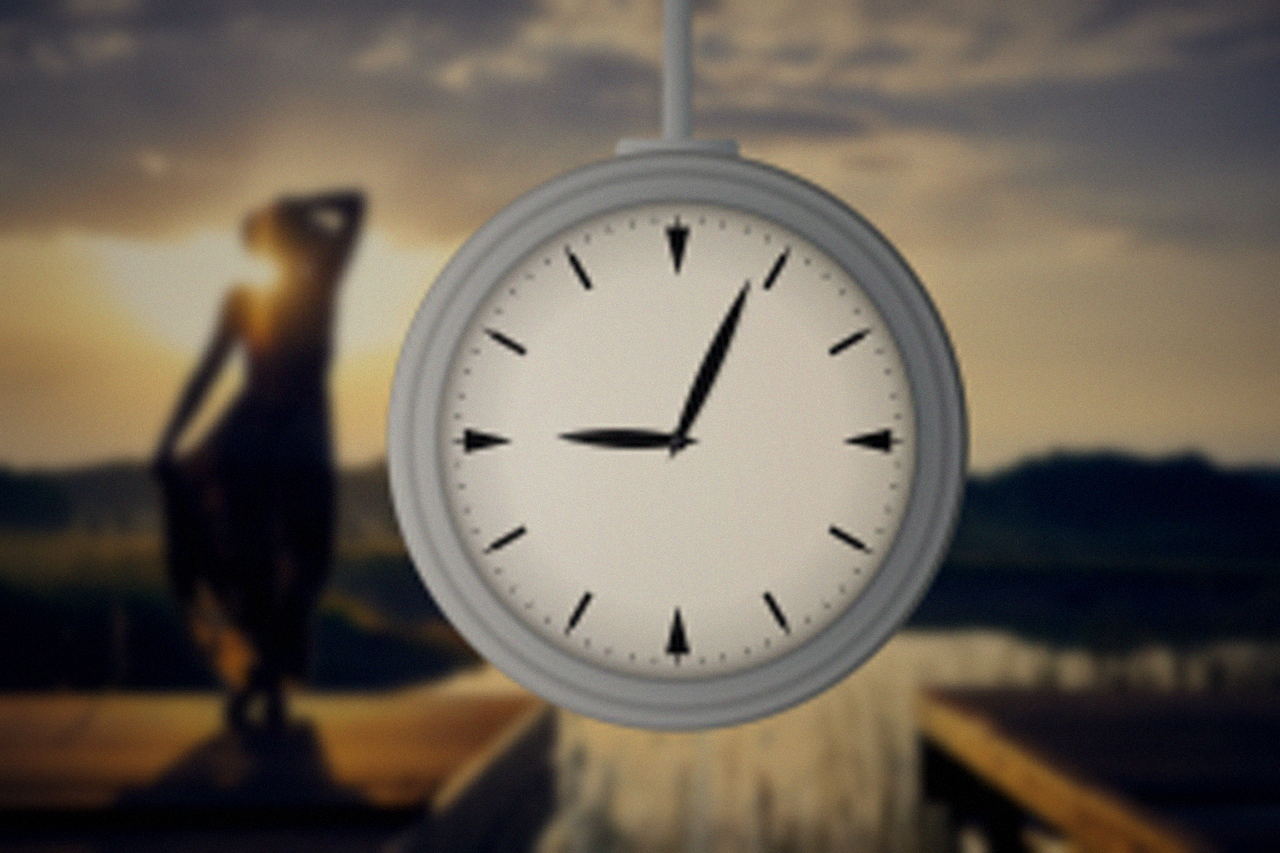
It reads 9h04
